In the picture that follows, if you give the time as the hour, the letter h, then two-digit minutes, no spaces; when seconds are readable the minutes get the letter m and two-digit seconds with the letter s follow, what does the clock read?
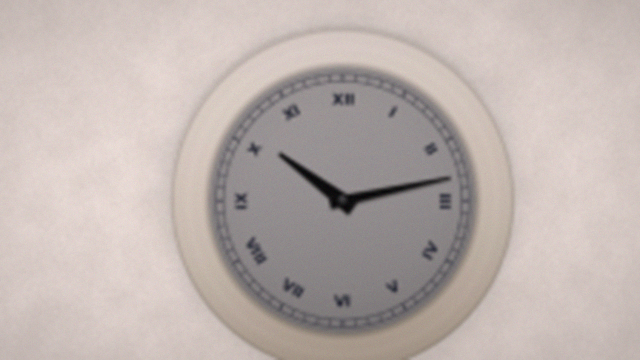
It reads 10h13
